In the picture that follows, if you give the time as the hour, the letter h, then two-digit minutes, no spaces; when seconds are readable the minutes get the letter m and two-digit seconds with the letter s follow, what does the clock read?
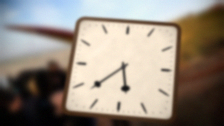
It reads 5h38
